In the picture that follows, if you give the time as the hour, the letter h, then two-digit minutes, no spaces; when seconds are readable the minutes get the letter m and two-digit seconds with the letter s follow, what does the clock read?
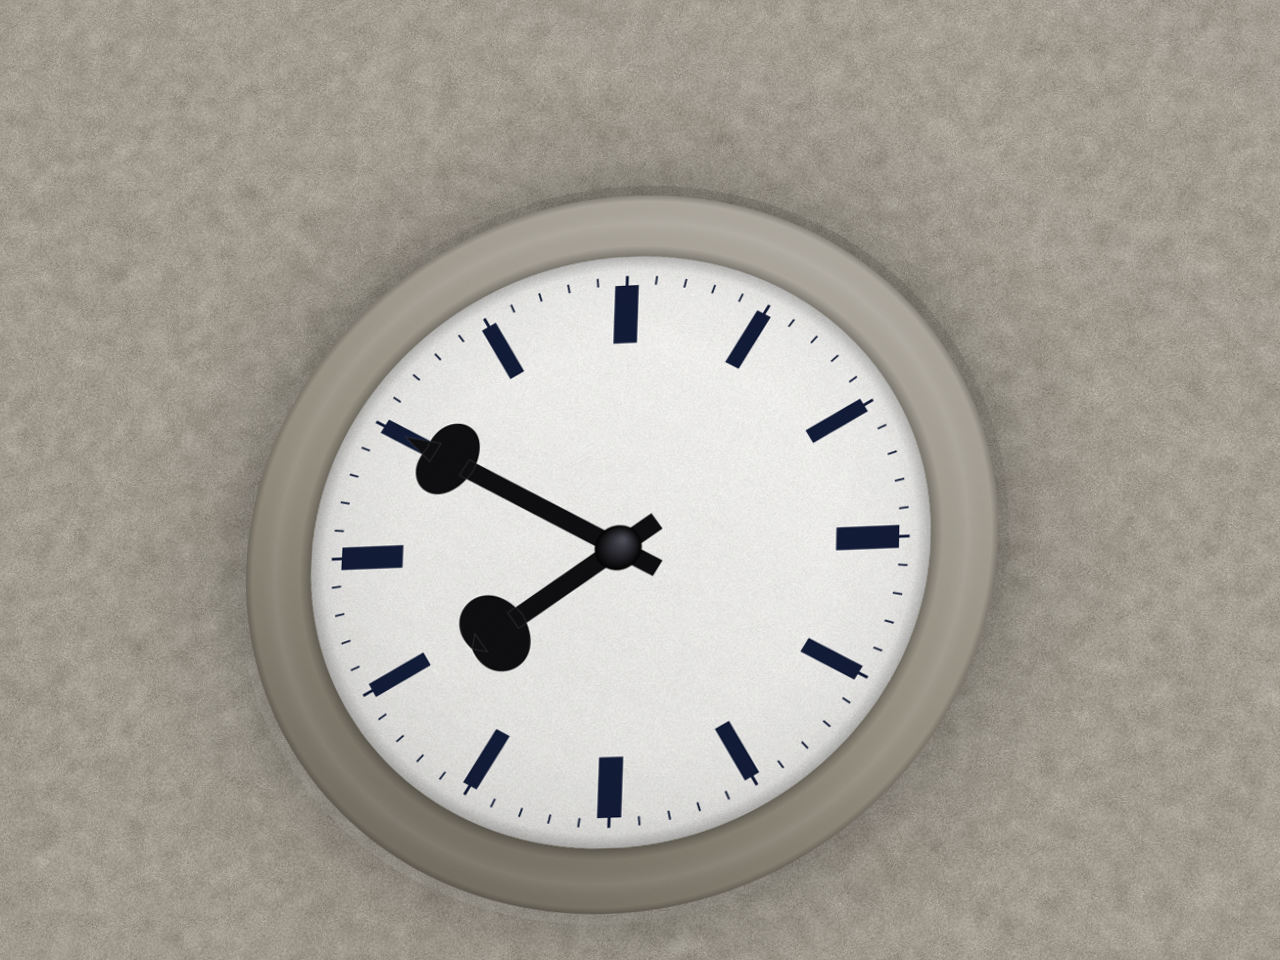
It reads 7h50
